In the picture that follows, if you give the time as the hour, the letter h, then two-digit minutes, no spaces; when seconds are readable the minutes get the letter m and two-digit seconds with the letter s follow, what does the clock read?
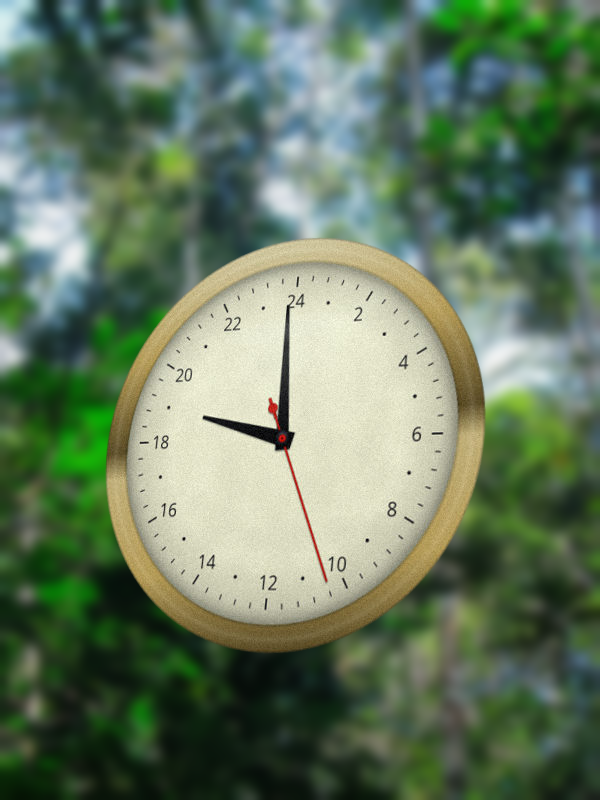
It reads 18h59m26s
